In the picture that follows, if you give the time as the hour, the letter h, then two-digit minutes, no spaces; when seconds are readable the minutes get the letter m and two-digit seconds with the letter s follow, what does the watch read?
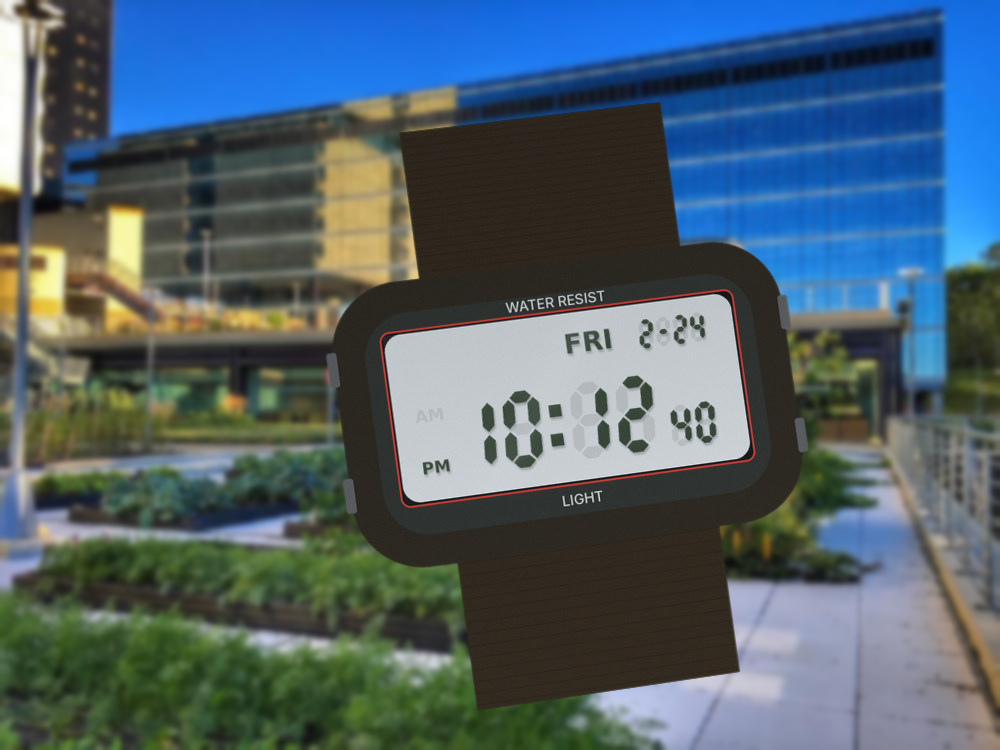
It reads 10h12m40s
